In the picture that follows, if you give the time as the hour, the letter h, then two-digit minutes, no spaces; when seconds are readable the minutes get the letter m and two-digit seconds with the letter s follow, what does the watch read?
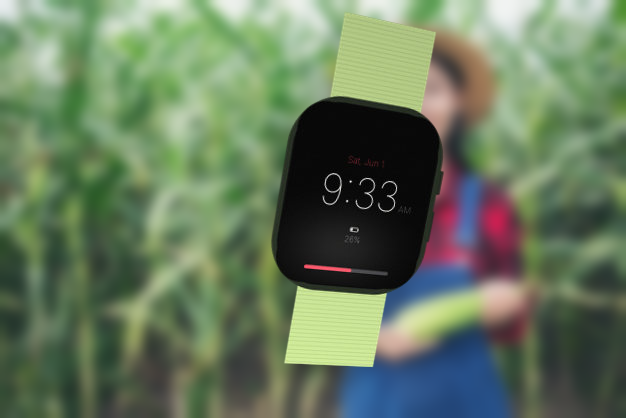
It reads 9h33
